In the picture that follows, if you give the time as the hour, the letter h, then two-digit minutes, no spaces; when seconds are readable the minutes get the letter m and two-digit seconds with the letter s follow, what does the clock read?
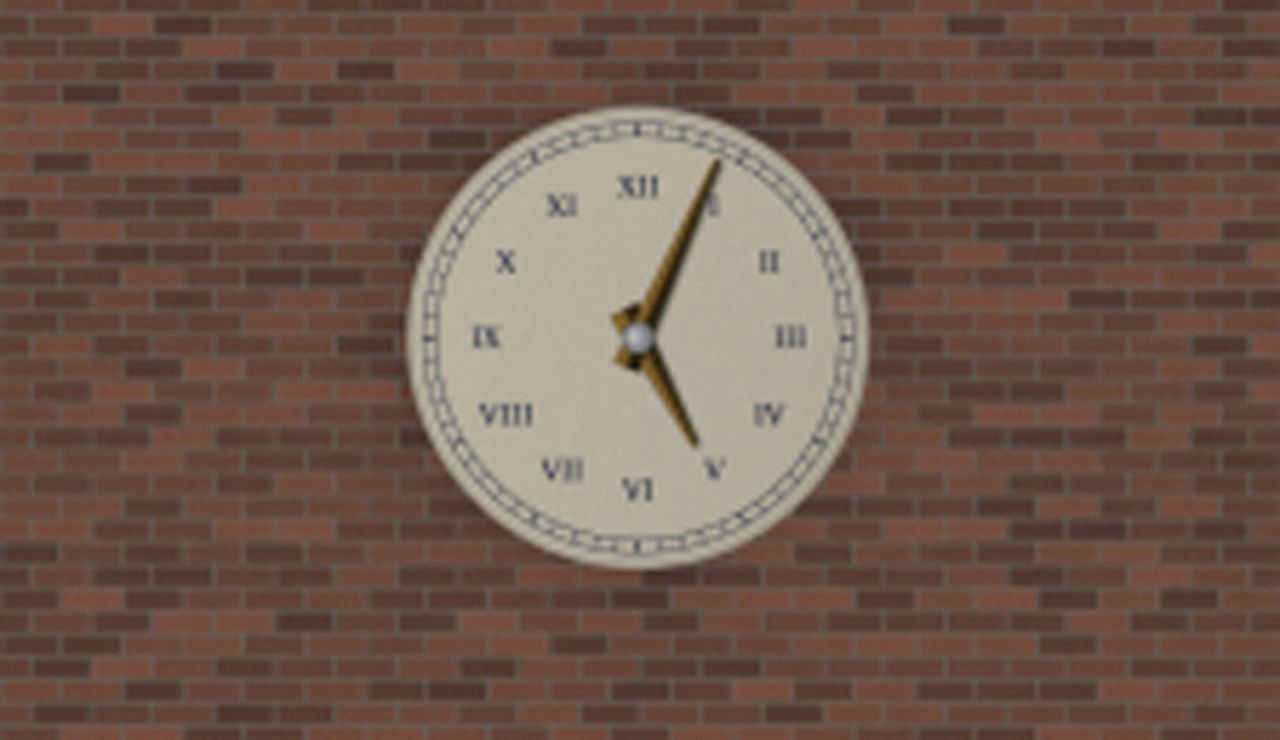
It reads 5h04
